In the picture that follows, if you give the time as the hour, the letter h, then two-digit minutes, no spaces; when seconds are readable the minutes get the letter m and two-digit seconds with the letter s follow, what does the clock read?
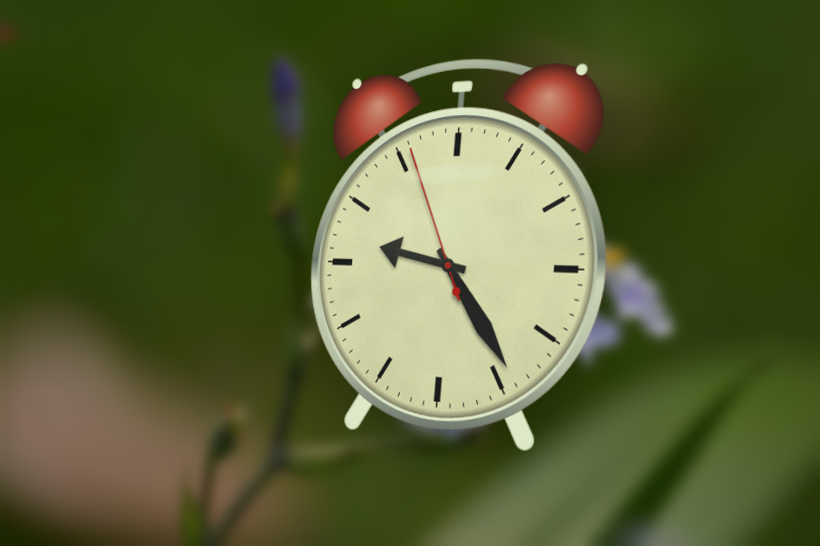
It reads 9h23m56s
